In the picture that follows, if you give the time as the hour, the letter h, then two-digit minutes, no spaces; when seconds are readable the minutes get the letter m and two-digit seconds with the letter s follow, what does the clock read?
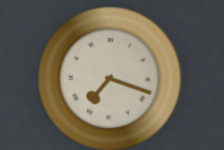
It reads 7h18
